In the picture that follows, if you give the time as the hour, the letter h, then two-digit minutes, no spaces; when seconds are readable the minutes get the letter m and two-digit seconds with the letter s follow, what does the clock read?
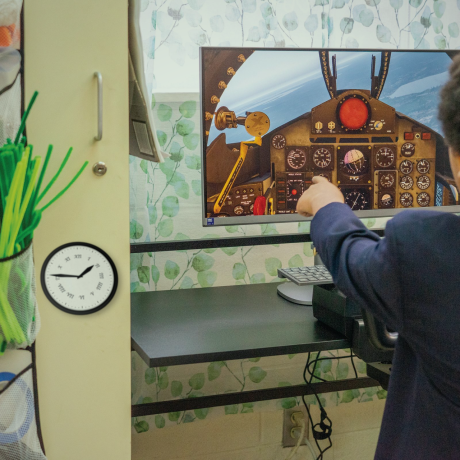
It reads 1h46
